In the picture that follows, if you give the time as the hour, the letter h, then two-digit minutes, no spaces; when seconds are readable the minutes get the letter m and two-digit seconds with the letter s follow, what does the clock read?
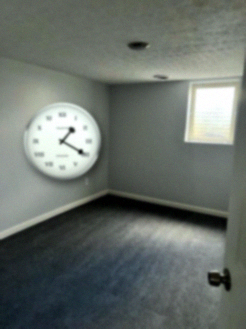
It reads 1h20
